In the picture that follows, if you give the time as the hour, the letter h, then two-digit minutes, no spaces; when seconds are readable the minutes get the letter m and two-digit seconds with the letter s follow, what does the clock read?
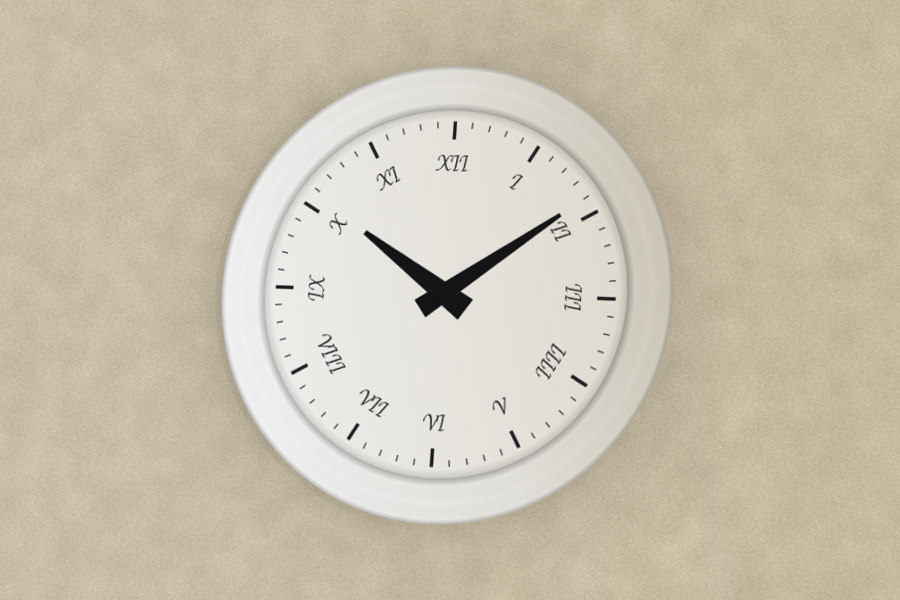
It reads 10h09
